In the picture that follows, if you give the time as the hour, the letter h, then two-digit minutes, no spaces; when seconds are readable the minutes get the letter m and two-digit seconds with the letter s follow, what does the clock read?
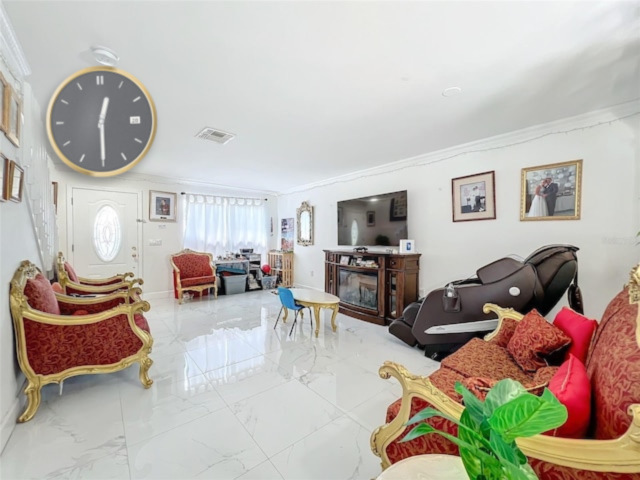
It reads 12h30
